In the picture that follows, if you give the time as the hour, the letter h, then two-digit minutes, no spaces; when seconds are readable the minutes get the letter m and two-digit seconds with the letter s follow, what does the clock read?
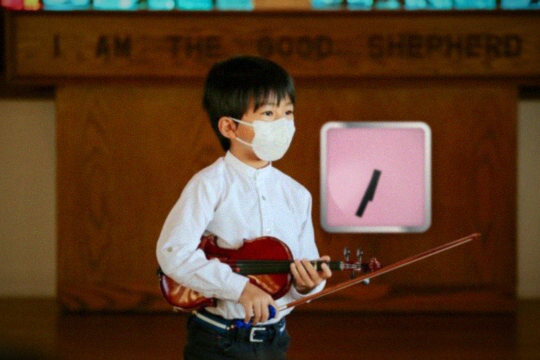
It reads 6h34
